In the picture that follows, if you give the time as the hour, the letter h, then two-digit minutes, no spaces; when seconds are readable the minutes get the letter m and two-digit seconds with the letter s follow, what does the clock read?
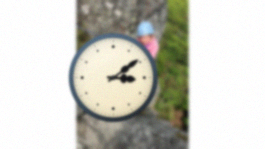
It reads 3h09
